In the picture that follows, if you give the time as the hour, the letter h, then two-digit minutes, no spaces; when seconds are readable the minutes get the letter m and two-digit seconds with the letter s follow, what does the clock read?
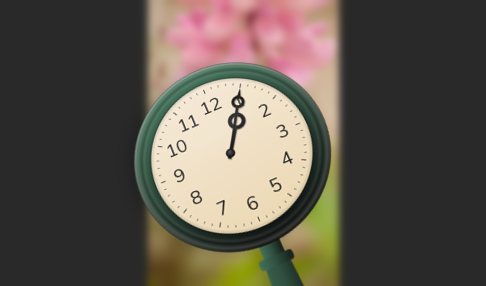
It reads 1h05
